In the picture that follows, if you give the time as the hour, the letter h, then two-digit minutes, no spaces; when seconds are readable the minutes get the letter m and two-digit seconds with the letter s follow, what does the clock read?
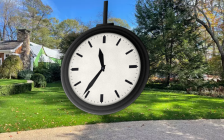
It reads 11h36
